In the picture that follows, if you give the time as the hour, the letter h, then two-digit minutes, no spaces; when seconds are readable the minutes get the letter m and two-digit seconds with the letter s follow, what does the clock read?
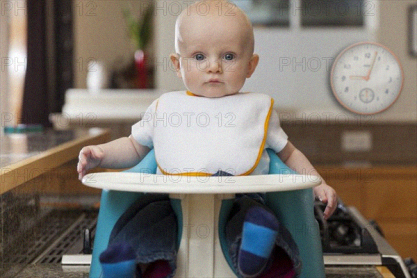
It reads 9h03
